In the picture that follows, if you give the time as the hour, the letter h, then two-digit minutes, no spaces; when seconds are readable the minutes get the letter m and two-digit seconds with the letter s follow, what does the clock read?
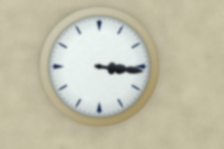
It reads 3h16
